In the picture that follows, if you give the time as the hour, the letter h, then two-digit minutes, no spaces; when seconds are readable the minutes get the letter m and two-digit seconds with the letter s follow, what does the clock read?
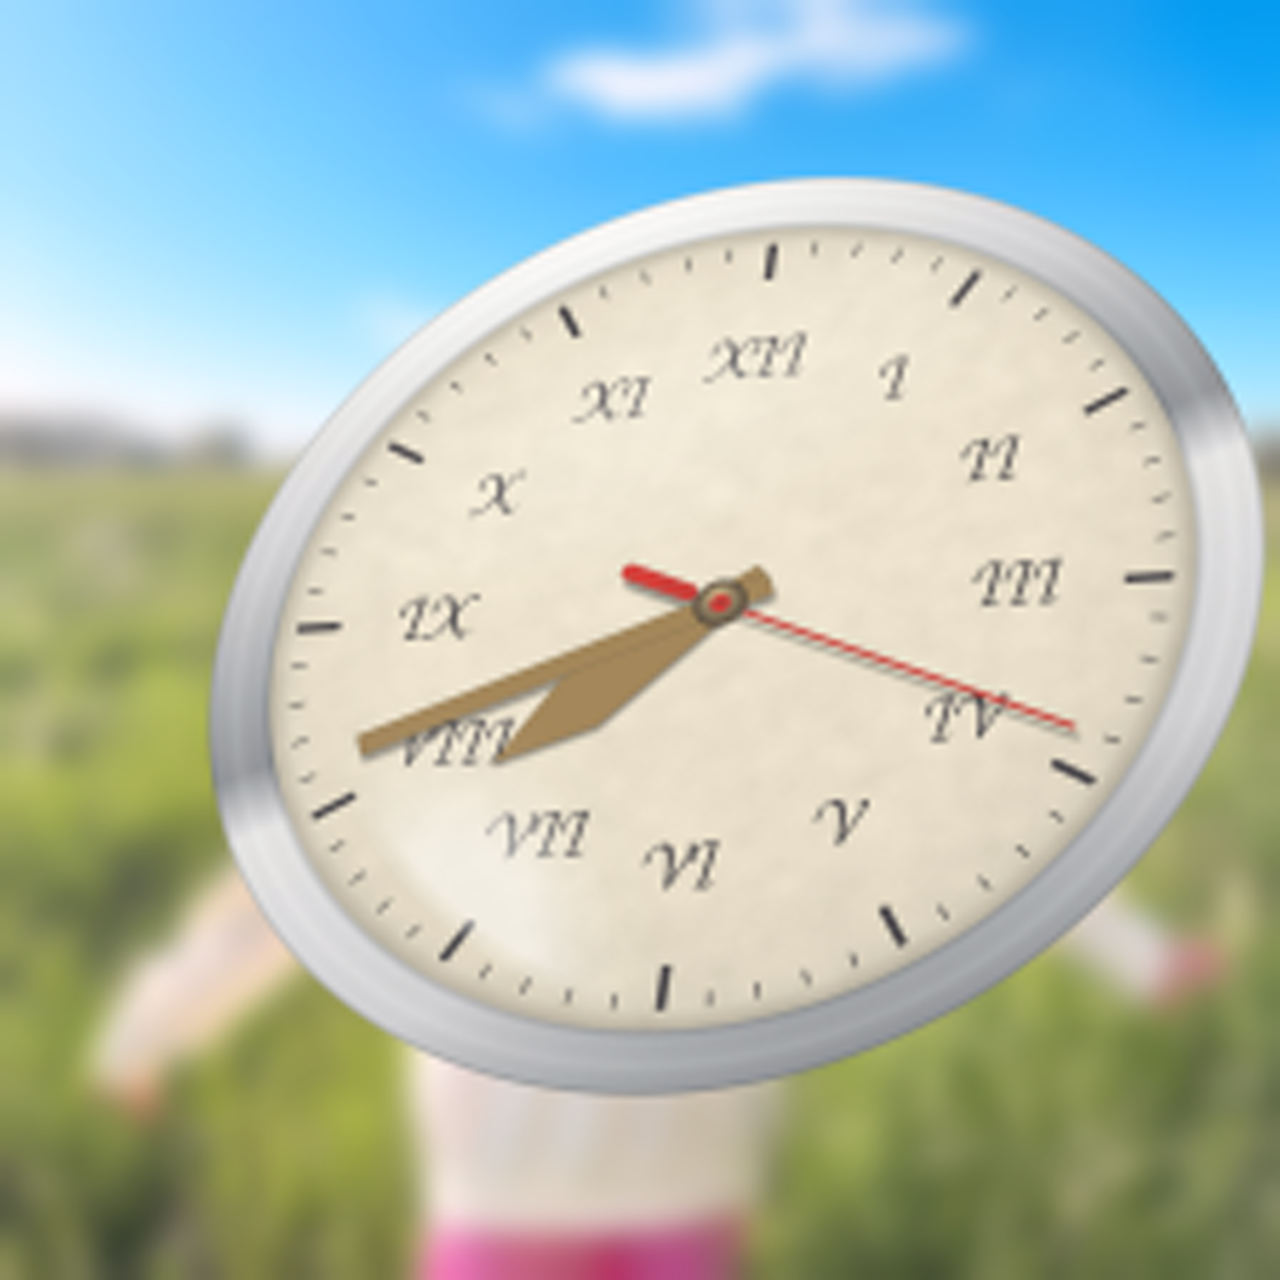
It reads 7h41m19s
